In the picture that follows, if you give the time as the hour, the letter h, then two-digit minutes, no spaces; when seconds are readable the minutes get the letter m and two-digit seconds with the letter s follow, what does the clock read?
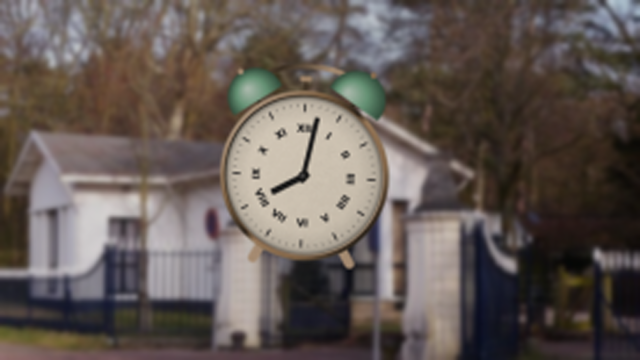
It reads 8h02
